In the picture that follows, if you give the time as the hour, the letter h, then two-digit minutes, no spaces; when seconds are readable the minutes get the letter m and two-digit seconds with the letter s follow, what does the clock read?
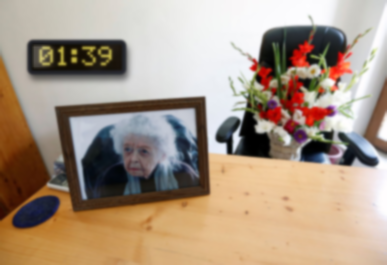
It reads 1h39
